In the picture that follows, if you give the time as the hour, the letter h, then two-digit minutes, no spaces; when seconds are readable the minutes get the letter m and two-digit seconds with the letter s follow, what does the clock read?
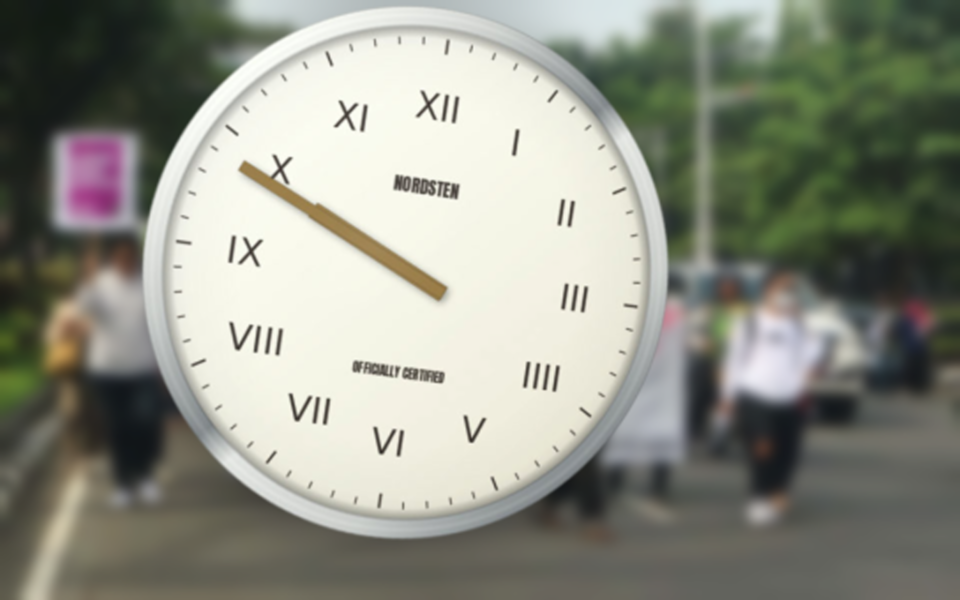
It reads 9h49
